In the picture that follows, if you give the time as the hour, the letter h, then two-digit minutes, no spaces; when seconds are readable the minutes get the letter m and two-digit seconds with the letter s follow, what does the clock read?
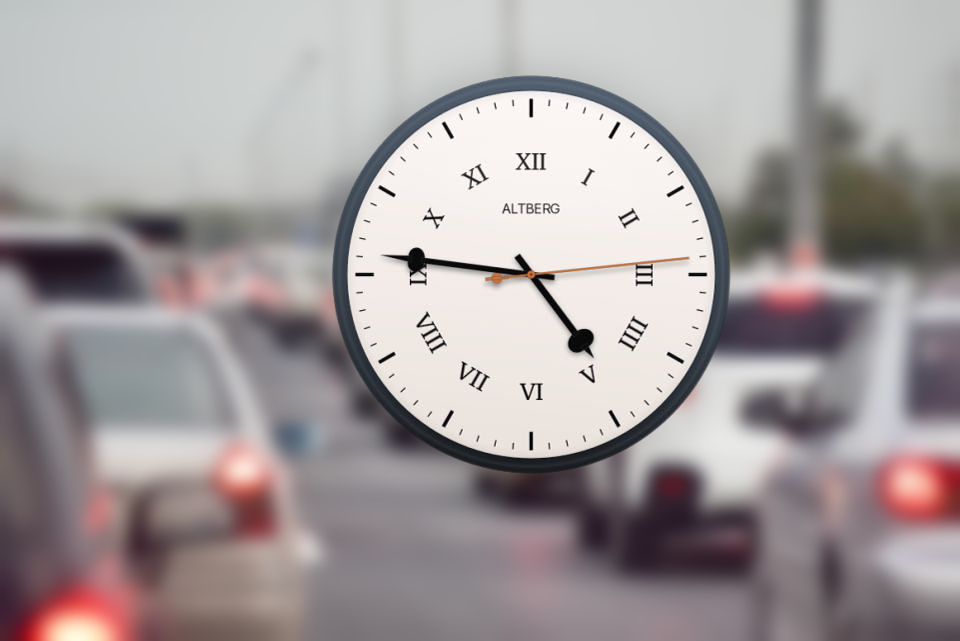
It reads 4h46m14s
